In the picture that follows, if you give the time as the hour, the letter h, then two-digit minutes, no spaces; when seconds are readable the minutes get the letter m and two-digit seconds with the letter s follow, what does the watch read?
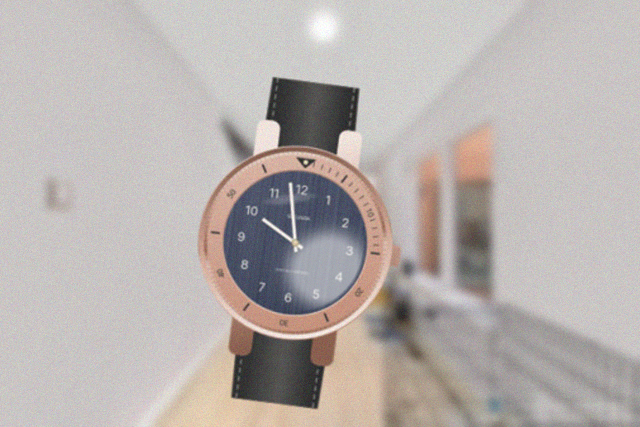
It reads 9h58
